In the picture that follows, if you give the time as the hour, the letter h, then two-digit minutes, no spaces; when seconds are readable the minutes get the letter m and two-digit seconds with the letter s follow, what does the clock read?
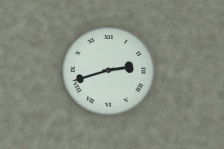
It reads 2h42
